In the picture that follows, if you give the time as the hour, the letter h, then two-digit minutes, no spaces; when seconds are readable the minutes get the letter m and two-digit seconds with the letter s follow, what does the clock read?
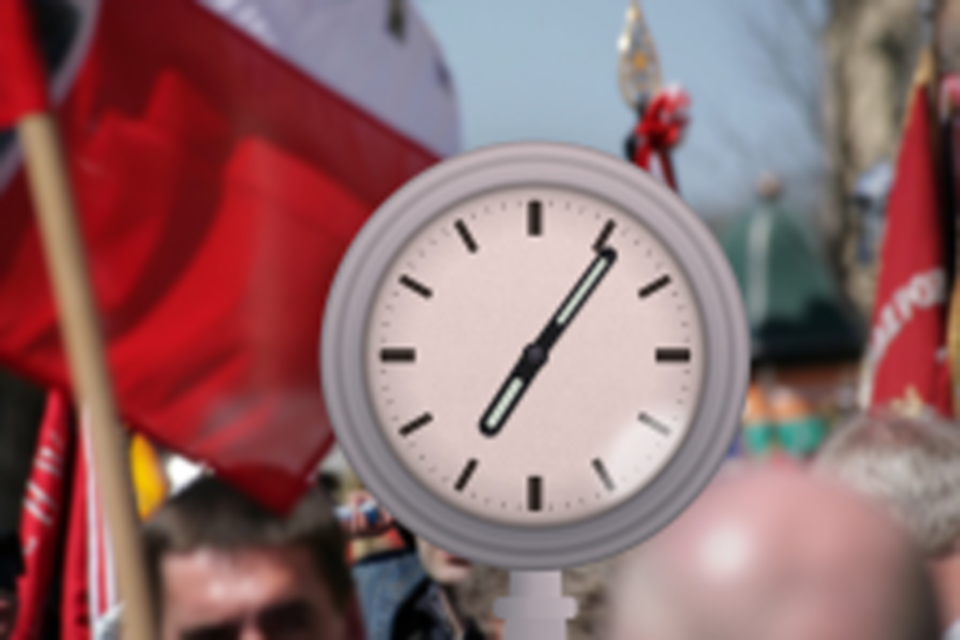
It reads 7h06
